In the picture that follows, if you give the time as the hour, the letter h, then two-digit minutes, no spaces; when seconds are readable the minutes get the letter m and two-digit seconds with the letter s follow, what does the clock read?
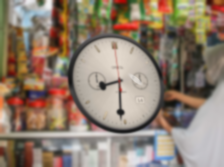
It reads 8h31
